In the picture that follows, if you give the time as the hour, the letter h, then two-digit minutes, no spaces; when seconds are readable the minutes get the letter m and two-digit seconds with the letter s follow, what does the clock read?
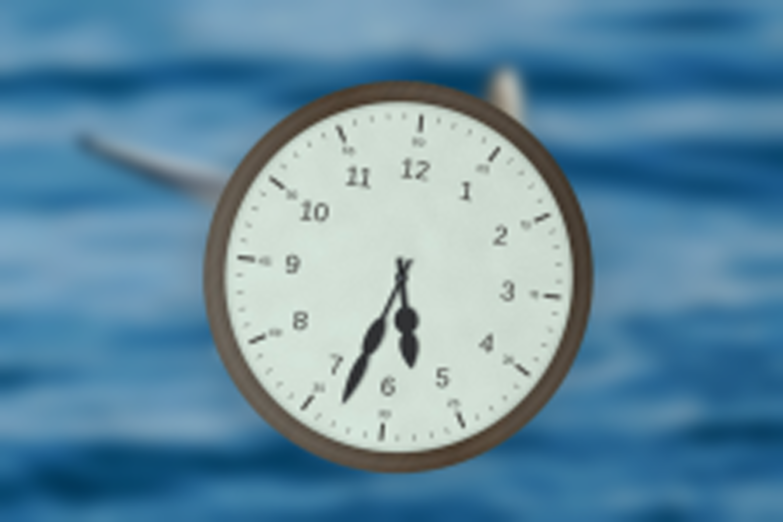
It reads 5h33
